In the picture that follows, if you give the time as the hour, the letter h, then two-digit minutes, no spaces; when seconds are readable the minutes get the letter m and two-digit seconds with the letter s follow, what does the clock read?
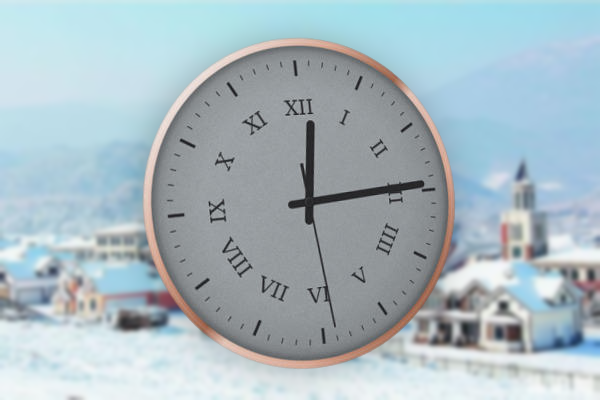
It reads 12h14m29s
